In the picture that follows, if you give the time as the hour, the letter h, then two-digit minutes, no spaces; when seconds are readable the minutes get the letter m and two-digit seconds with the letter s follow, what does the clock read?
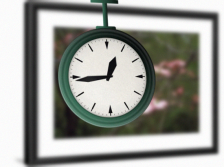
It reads 12h44
